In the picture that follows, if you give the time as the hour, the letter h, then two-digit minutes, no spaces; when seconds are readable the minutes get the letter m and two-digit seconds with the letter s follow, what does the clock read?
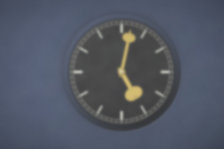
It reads 5h02
